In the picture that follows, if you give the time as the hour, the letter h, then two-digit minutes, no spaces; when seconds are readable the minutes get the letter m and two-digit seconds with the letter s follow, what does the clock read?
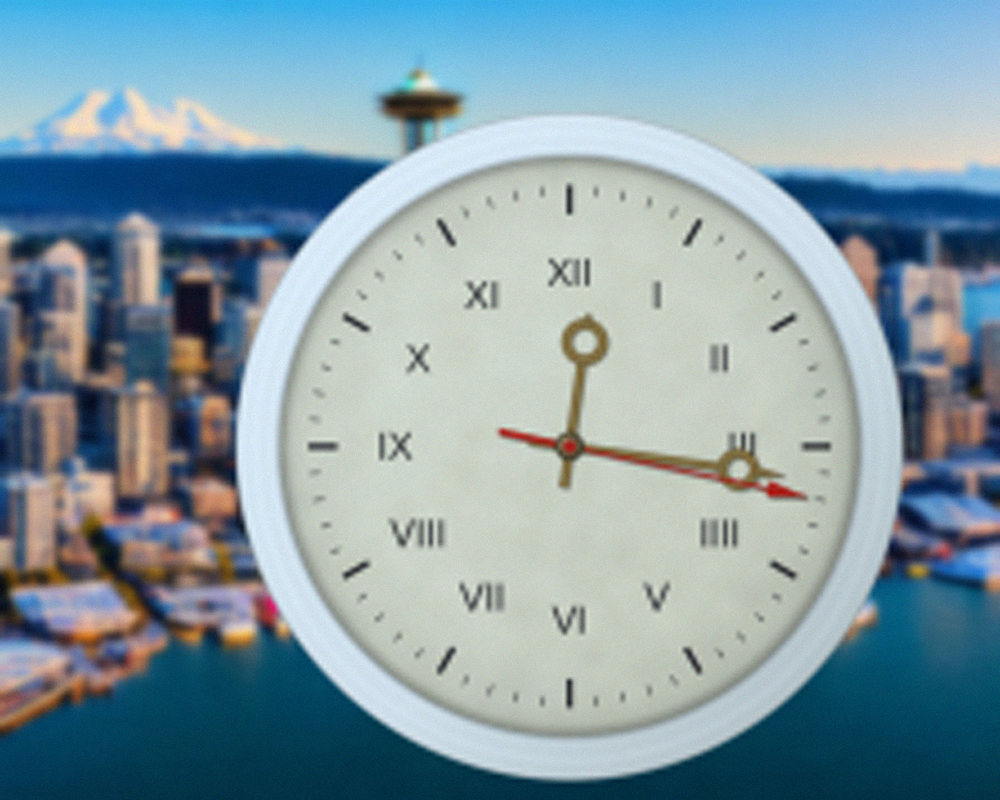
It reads 12h16m17s
